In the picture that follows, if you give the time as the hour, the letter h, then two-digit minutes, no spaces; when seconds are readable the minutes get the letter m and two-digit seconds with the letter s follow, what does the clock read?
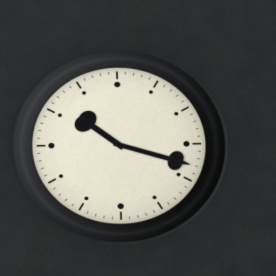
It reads 10h18
